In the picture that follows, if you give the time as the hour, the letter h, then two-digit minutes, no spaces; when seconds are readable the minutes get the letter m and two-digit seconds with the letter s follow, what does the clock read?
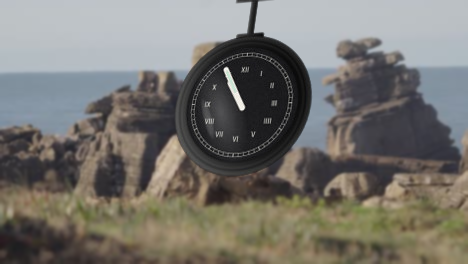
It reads 10h55
